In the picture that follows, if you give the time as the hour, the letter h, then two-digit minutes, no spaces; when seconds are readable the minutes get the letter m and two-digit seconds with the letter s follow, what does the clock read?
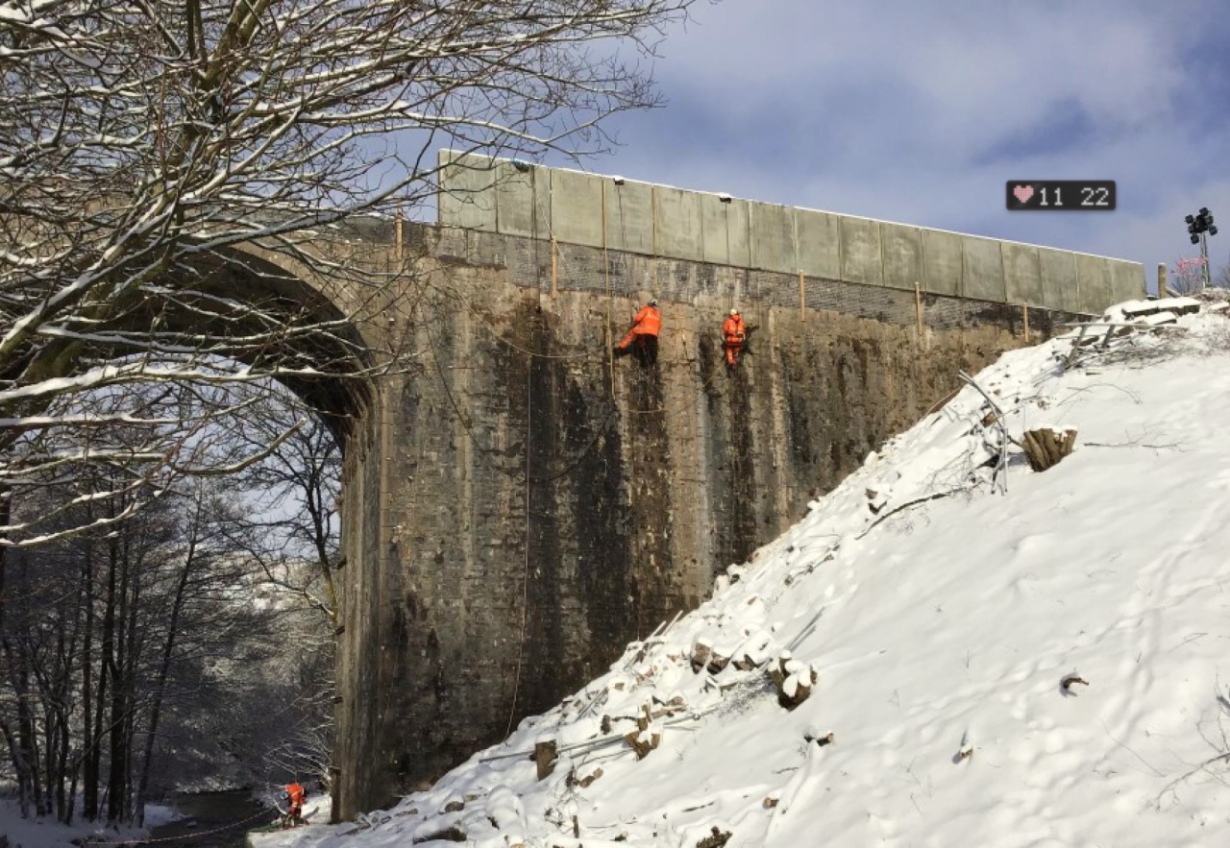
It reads 11h22
